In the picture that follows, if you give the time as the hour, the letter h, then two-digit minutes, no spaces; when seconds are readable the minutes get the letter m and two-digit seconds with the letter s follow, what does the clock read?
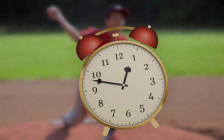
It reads 12h48
